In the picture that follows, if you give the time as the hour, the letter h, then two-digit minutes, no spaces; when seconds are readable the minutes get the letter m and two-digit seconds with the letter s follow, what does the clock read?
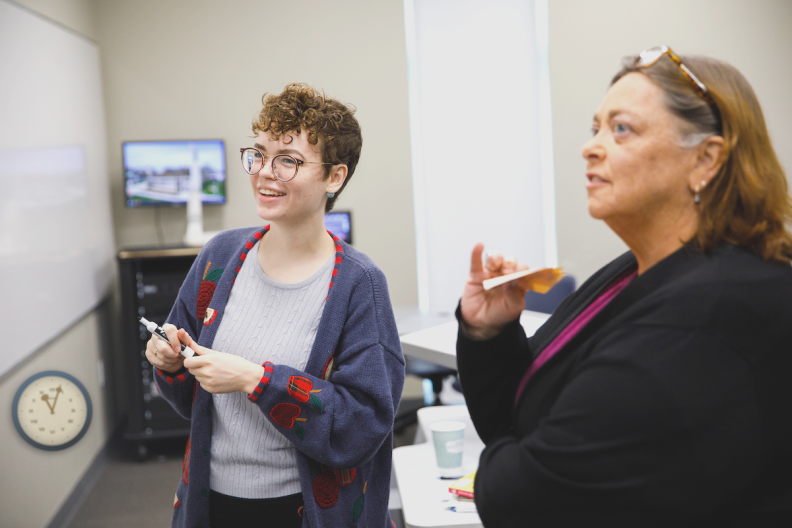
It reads 11h03
